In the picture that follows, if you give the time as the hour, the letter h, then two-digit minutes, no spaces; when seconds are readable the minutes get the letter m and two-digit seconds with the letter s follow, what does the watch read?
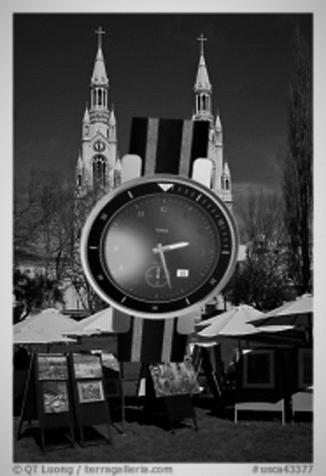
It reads 2h27
